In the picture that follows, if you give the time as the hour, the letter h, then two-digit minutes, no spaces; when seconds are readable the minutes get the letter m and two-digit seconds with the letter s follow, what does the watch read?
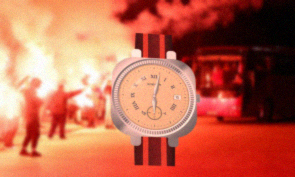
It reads 6h02
